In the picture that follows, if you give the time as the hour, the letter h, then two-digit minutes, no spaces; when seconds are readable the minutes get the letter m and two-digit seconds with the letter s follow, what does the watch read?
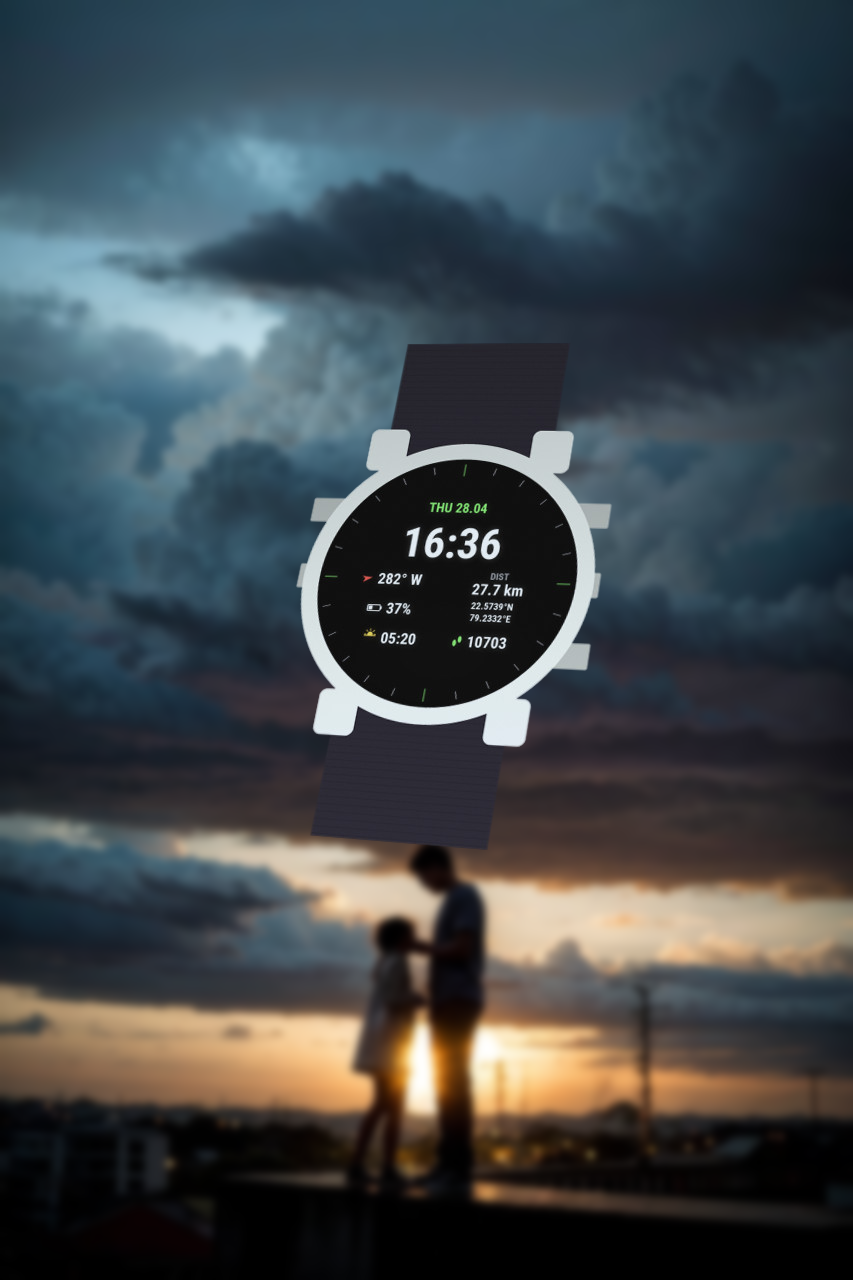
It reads 16h36
